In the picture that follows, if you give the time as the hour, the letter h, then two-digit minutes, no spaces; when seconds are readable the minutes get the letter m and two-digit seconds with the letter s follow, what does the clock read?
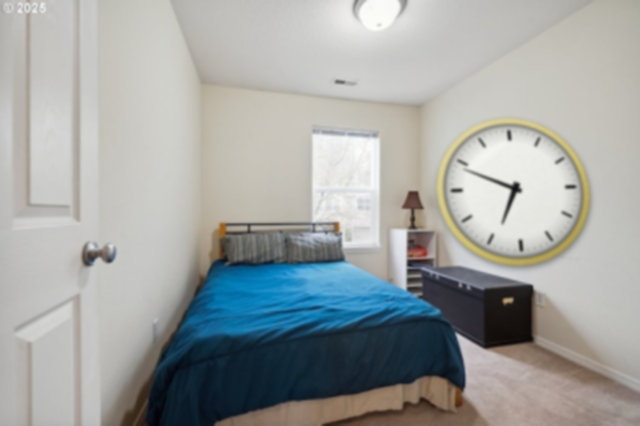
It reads 6h49
